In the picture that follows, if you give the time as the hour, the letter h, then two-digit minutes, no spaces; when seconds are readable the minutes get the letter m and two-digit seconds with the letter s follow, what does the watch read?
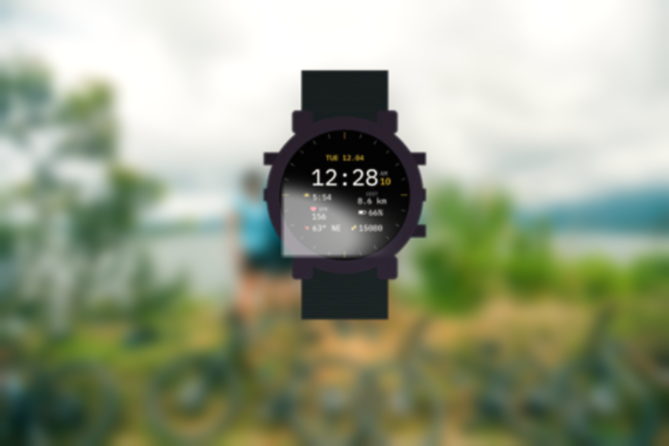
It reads 12h28
